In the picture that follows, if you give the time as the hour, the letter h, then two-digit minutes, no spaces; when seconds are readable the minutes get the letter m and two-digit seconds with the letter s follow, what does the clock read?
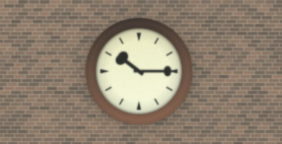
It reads 10h15
